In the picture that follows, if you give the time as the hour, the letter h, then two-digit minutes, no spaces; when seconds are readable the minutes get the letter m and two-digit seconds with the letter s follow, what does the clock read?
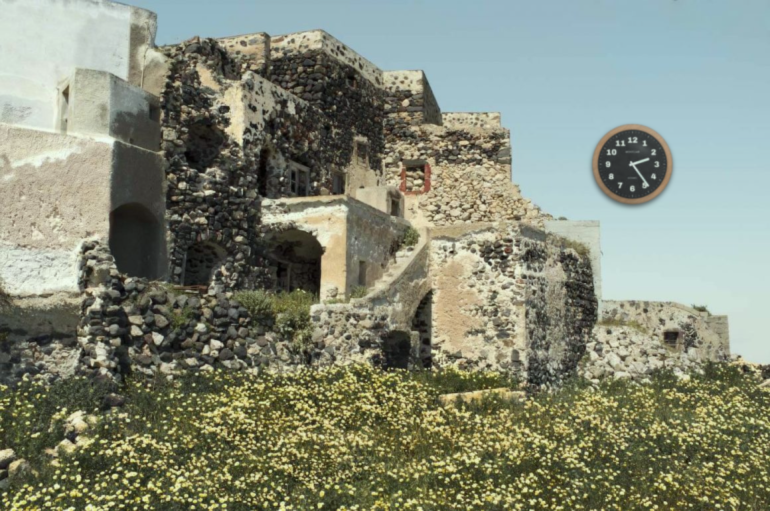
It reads 2h24
